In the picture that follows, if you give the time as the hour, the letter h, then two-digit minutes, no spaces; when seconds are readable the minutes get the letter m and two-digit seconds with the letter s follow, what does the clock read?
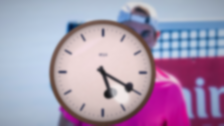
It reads 5h20
